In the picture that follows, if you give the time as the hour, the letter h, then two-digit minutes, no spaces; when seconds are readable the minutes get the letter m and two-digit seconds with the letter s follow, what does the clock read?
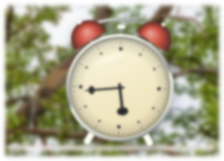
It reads 5h44
